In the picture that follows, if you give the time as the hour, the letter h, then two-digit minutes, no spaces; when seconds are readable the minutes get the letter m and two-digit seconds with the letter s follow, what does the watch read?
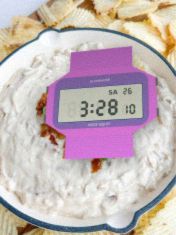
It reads 3h28m10s
